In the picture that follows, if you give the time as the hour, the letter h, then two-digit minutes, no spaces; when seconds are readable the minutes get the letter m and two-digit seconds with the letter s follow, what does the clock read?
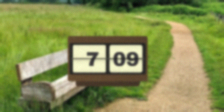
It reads 7h09
